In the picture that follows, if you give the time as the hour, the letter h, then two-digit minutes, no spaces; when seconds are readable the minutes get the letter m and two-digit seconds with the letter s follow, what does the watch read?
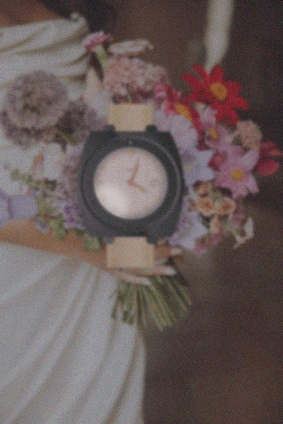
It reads 4h03
